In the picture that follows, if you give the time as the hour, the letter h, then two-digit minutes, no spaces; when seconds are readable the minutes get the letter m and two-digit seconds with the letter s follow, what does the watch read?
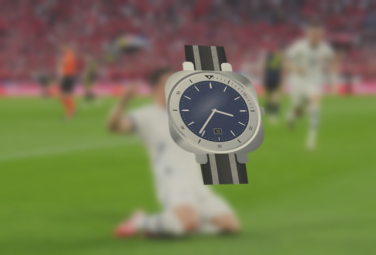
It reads 3h36
